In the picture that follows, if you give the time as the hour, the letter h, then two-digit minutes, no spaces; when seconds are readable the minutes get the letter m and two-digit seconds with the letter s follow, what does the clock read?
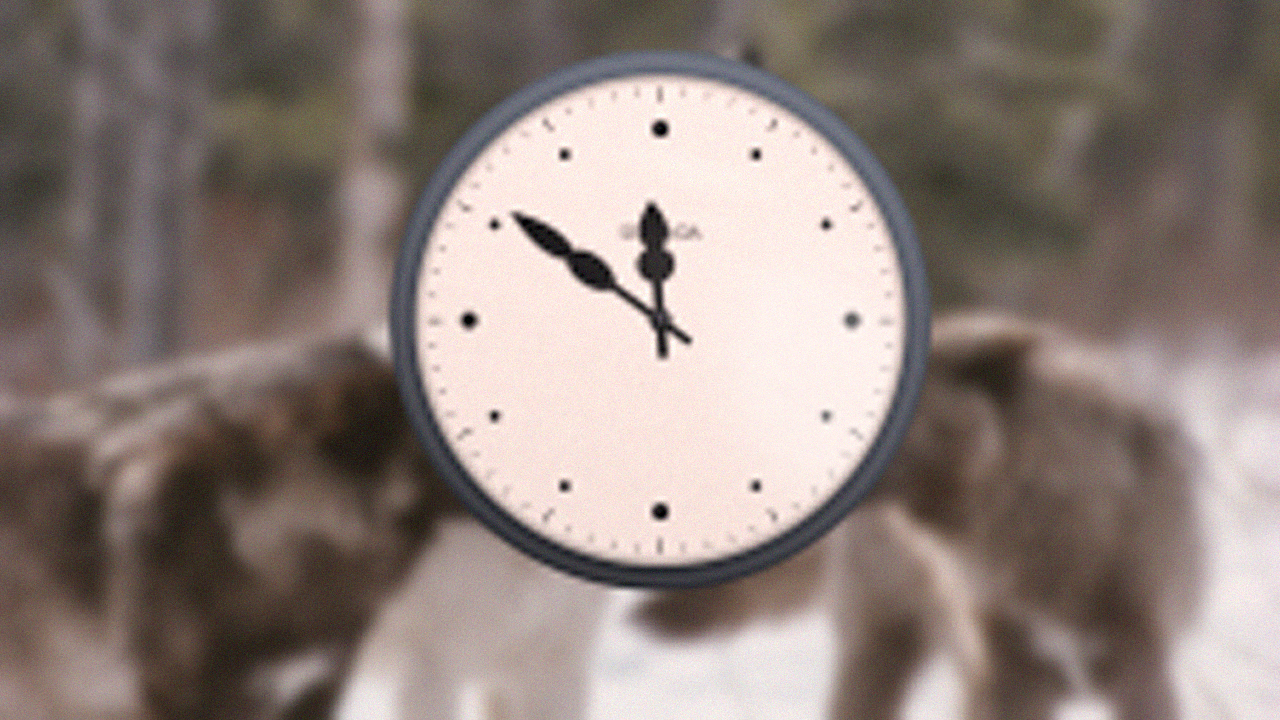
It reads 11h51
